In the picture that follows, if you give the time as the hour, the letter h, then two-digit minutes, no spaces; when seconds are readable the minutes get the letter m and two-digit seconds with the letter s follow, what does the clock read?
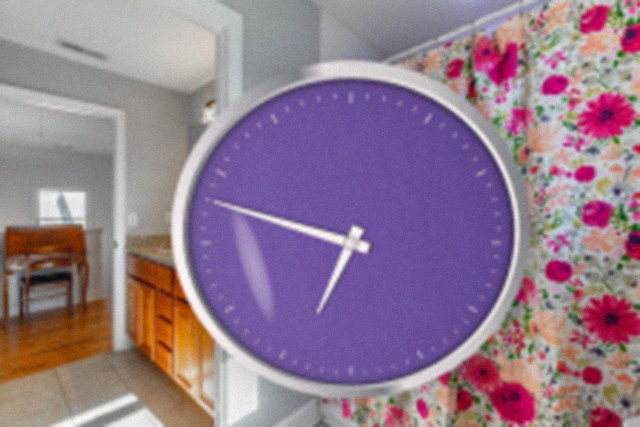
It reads 6h48
